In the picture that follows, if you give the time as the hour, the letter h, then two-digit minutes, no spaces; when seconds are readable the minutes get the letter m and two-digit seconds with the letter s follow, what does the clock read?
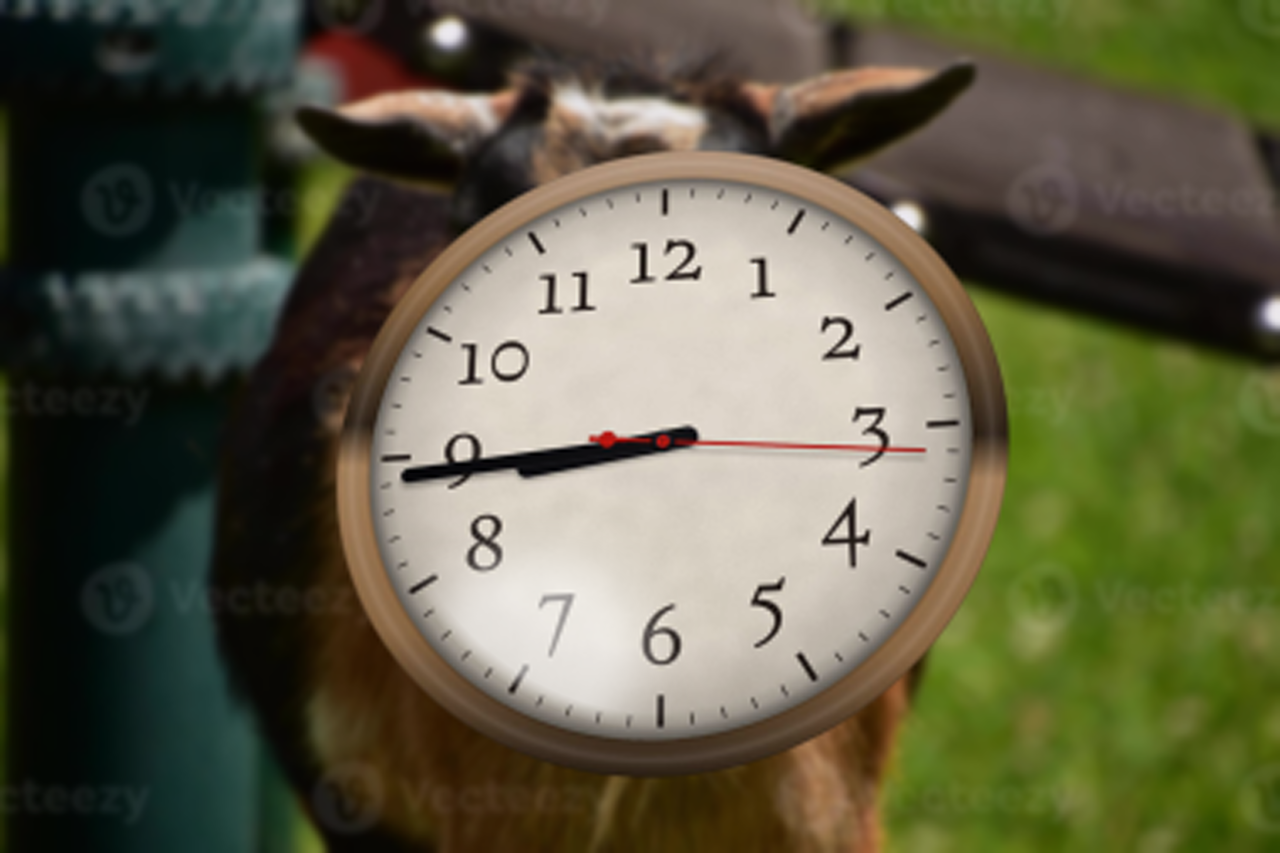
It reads 8h44m16s
